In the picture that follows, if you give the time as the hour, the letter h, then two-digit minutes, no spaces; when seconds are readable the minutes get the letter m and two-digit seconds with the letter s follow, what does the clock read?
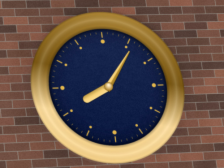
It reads 8h06
